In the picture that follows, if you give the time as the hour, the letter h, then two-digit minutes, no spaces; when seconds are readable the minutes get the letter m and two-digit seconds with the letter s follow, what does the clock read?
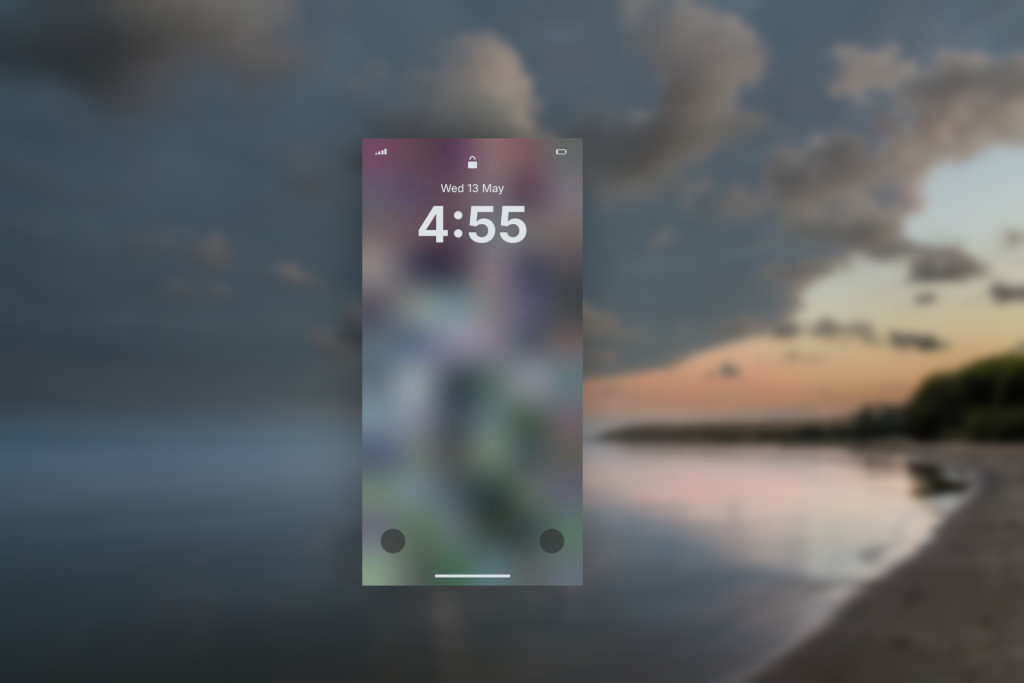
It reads 4h55
